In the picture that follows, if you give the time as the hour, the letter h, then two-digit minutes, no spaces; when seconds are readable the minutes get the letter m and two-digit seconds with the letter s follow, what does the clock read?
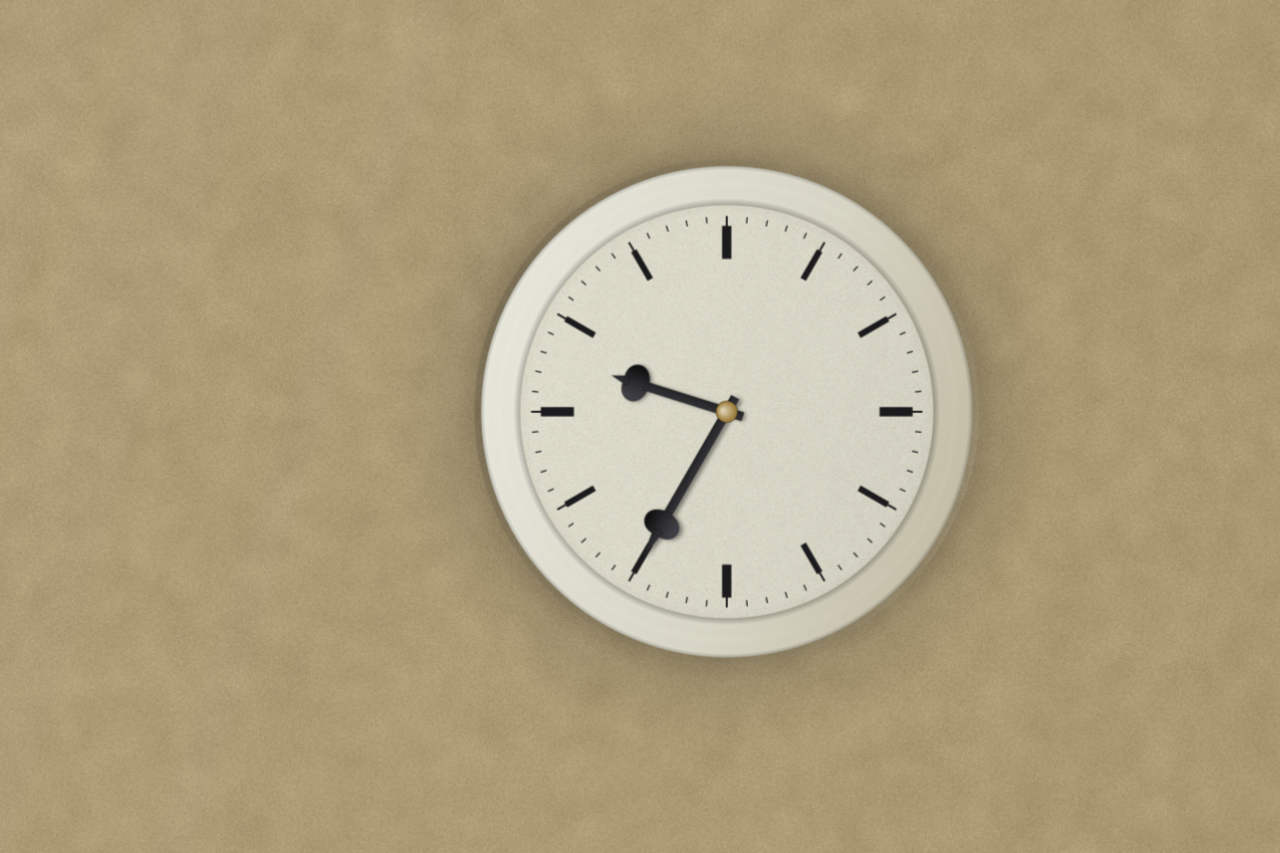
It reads 9h35
